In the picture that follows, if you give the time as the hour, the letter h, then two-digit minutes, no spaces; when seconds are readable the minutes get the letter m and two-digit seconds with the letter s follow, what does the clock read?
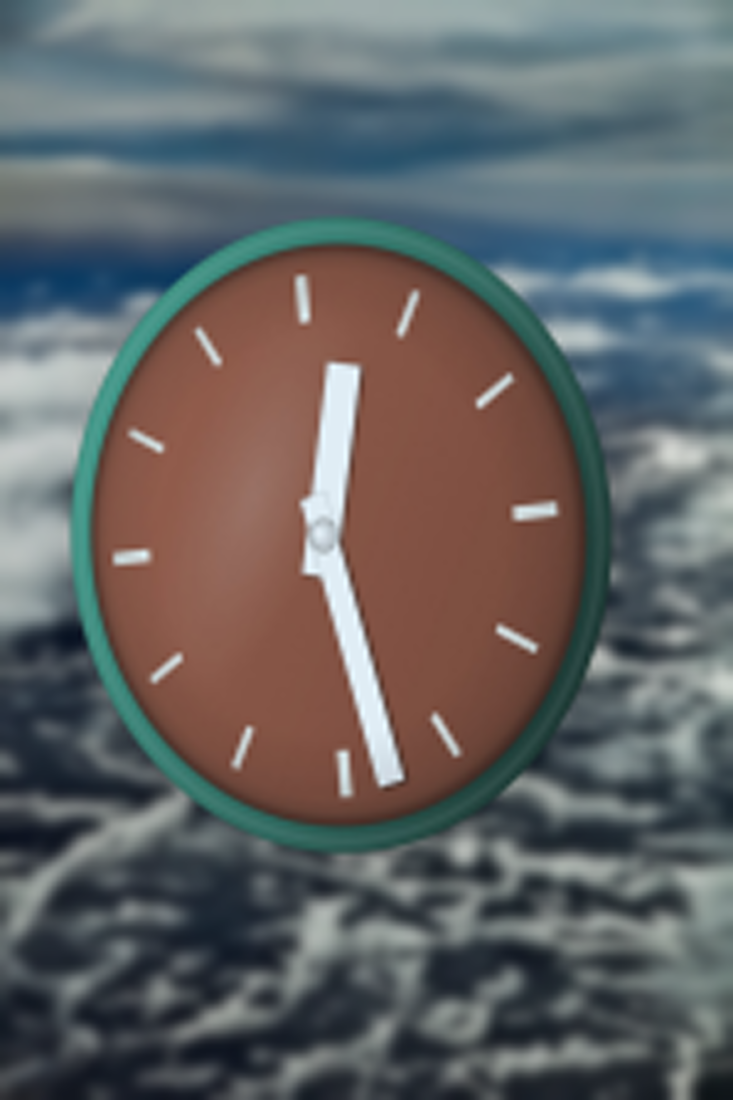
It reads 12h28
